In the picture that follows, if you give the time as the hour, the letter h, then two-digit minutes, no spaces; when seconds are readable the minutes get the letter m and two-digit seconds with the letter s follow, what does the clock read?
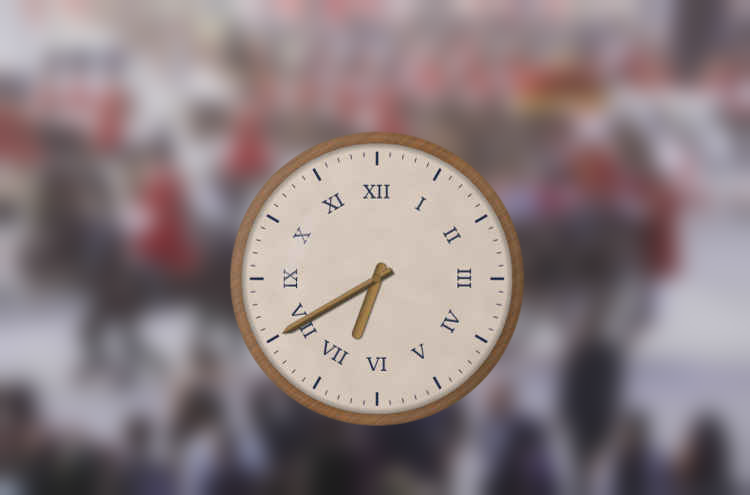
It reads 6h40
